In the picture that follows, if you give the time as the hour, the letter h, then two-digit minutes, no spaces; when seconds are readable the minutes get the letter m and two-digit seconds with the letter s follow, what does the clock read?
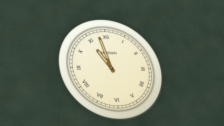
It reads 10h58
